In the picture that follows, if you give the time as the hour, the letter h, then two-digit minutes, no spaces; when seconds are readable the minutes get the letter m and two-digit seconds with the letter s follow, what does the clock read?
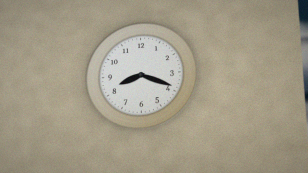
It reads 8h19
